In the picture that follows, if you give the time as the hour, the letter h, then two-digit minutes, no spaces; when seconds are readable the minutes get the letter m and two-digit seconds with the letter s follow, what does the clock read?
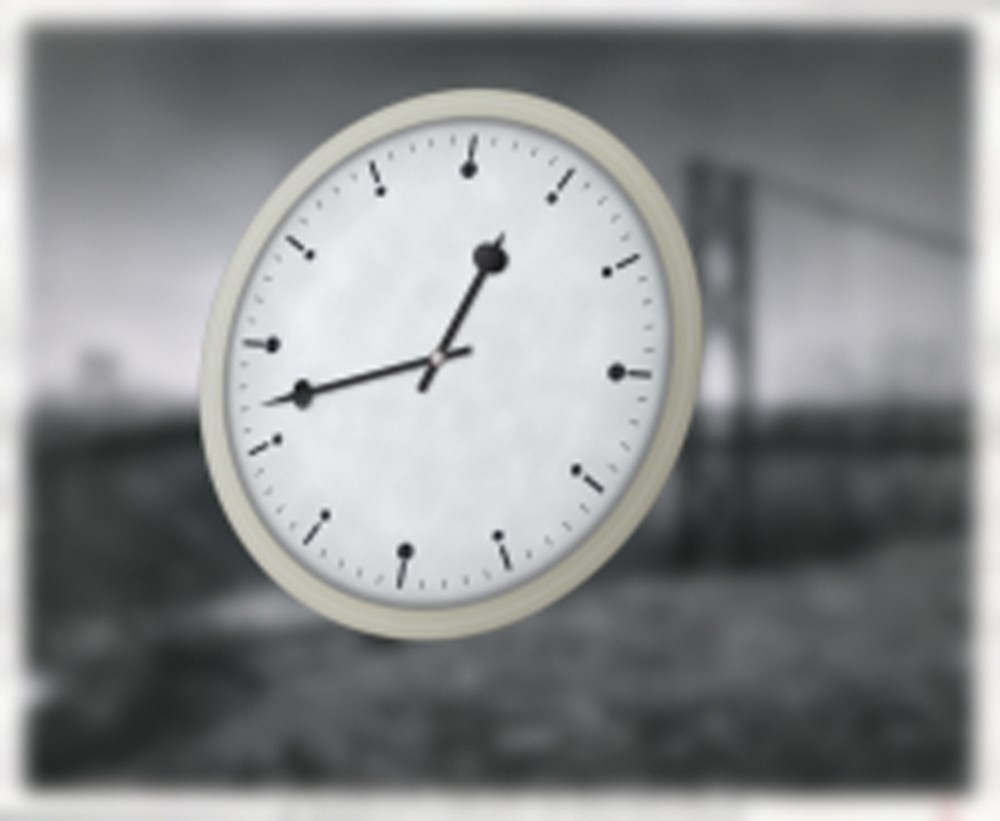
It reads 12h42
